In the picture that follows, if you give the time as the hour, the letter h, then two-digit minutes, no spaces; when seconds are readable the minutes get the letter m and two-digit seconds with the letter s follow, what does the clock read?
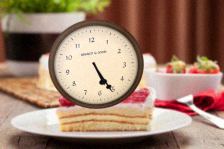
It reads 5h26
